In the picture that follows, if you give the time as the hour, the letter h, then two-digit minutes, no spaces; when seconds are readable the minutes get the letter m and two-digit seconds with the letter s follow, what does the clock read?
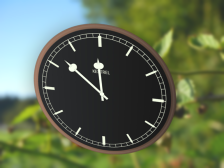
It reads 11h52
